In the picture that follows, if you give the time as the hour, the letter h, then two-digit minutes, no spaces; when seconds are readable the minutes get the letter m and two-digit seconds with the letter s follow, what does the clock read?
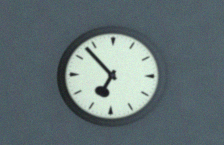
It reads 6h53
